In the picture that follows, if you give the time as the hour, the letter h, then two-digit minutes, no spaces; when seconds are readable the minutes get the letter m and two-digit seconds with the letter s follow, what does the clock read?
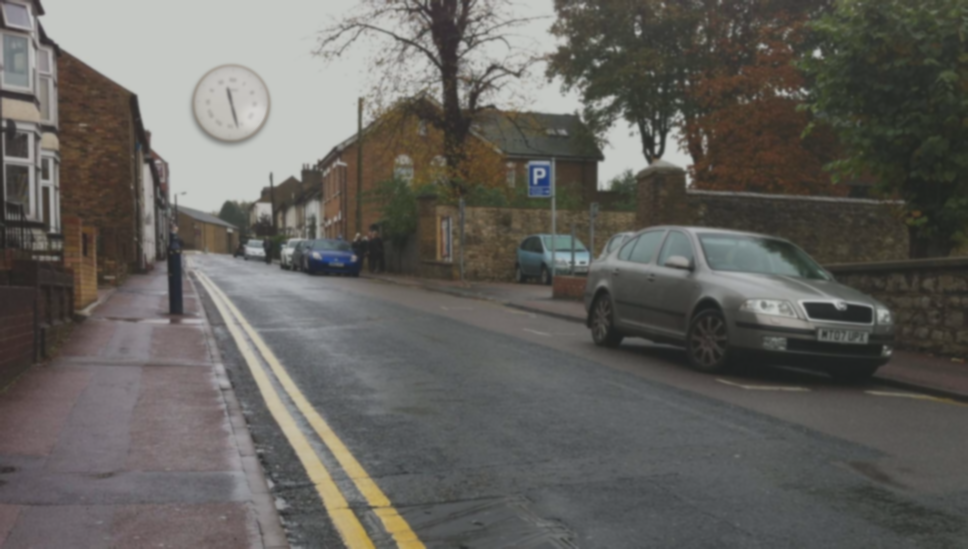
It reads 11h27
